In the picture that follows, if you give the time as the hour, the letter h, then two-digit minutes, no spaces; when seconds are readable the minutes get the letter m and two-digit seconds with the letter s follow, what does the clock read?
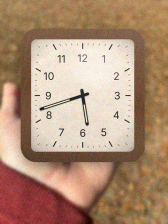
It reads 5h42
